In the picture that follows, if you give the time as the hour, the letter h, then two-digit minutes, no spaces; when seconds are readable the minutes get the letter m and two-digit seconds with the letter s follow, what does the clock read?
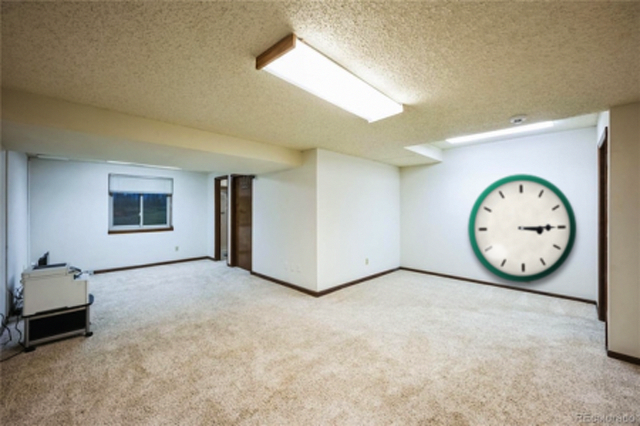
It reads 3h15
